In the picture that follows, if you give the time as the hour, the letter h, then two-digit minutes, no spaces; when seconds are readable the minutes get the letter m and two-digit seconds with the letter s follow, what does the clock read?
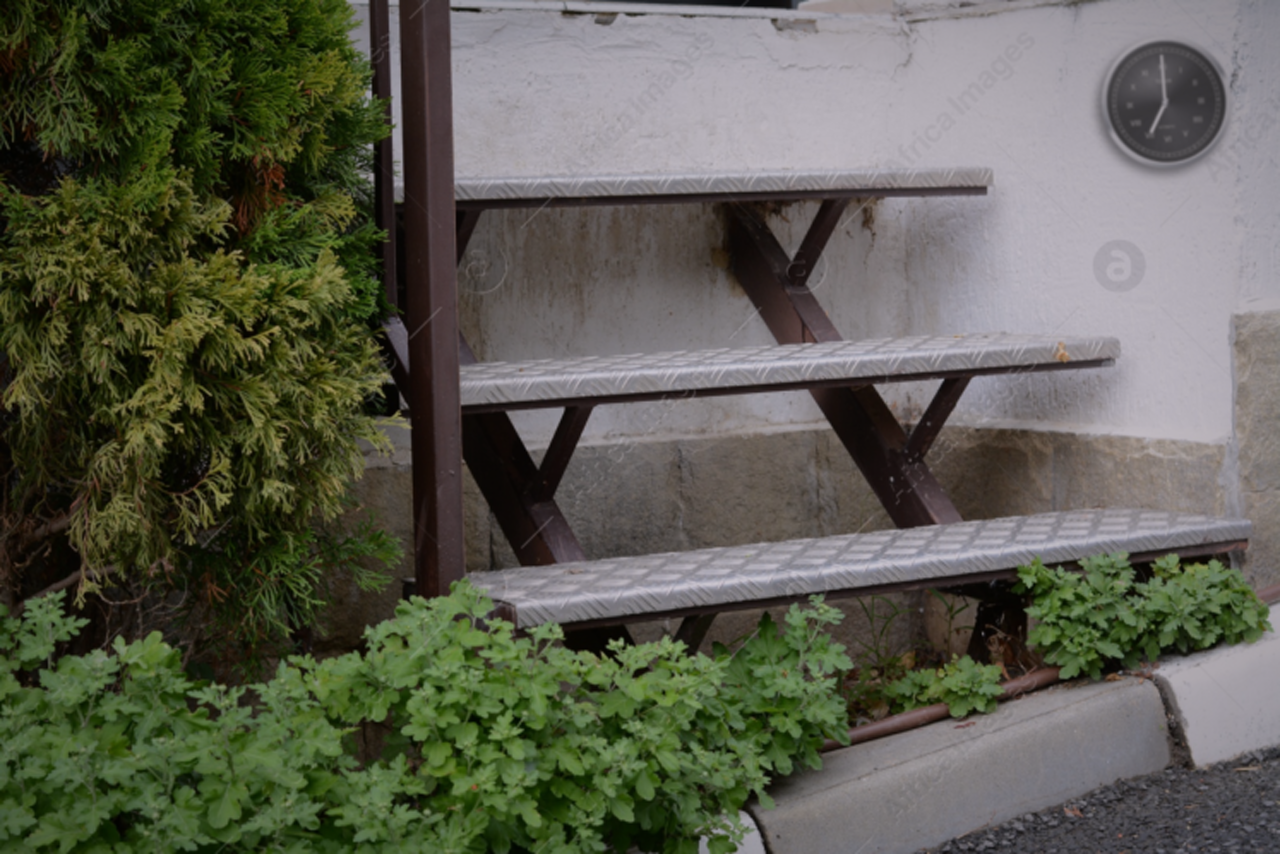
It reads 7h00
